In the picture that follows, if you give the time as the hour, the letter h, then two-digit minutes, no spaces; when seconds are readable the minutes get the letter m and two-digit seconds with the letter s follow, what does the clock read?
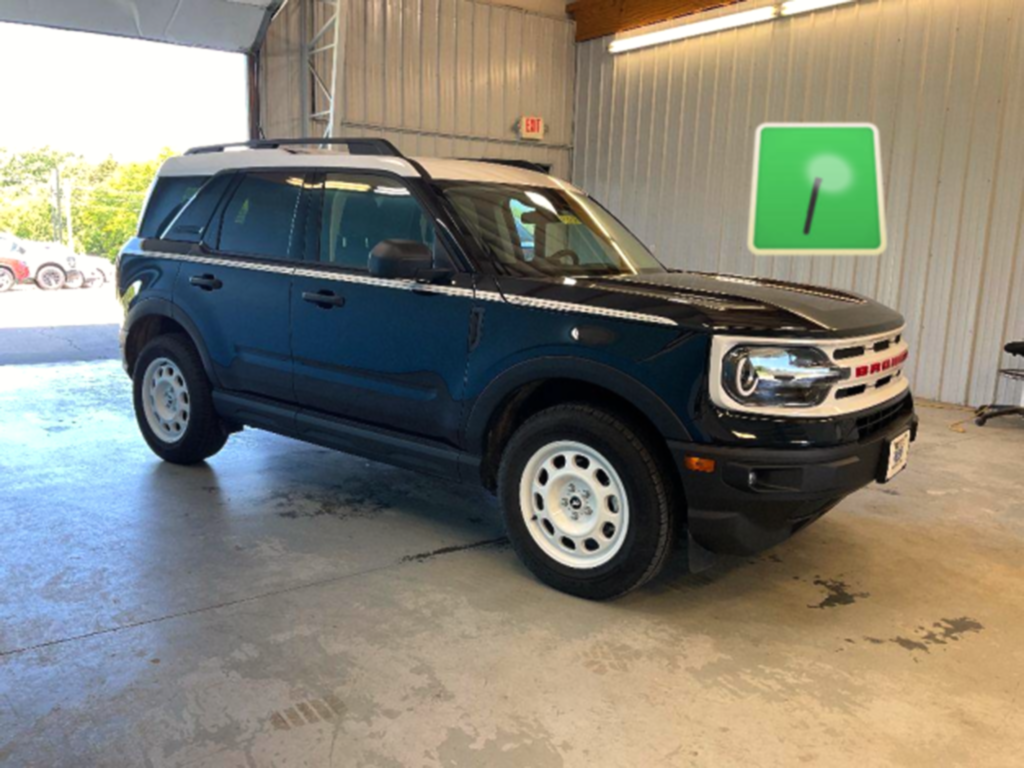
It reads 6h32
